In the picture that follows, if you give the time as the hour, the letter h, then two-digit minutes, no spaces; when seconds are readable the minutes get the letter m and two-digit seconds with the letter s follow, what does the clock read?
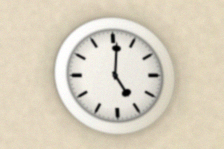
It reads 5h01
